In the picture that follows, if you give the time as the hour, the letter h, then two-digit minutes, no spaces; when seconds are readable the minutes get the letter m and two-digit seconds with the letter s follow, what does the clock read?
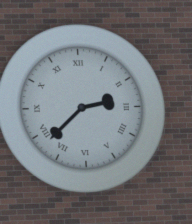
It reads 2h38
